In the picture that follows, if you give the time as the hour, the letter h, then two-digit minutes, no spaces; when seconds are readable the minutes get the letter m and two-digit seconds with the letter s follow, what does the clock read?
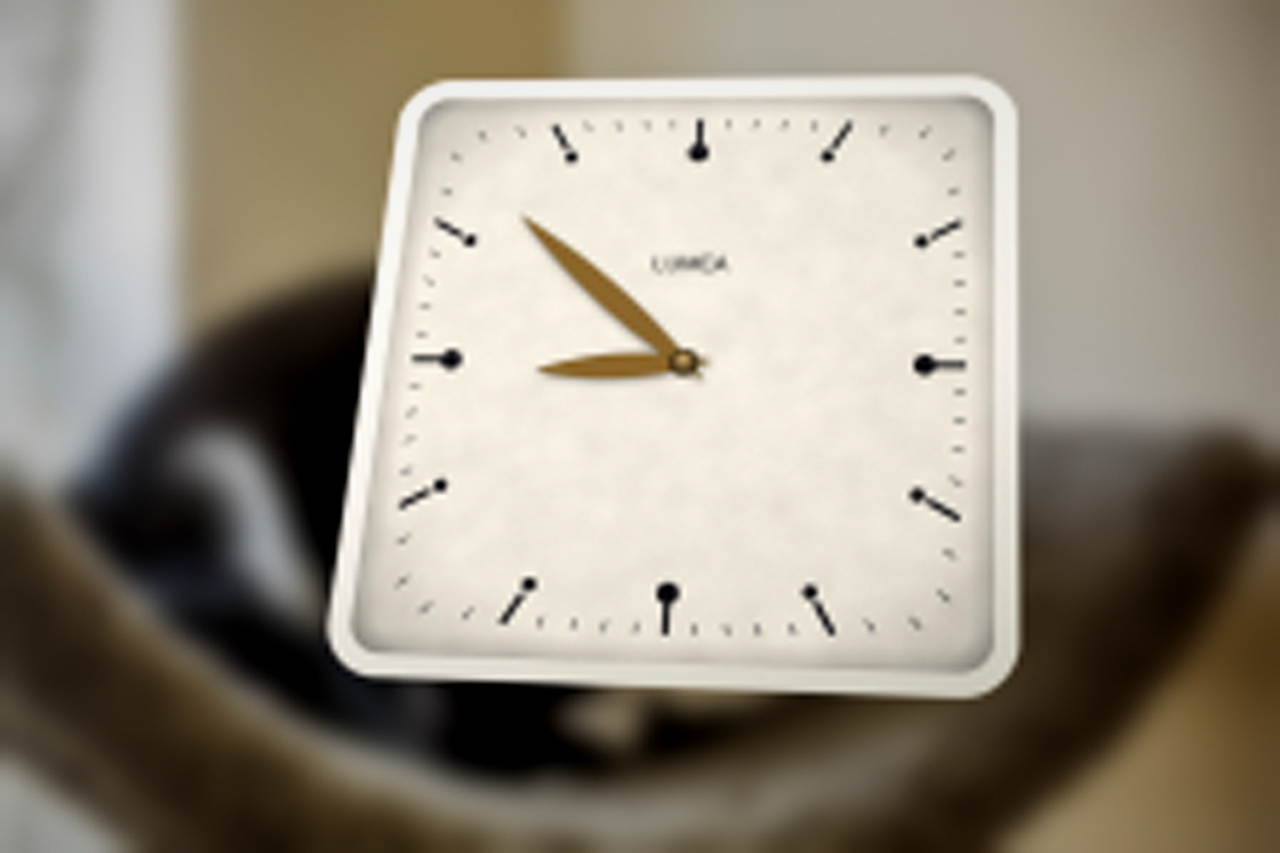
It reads 8h52
